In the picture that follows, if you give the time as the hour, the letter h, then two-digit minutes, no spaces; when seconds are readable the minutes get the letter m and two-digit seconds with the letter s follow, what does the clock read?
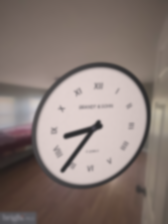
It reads 8h36
